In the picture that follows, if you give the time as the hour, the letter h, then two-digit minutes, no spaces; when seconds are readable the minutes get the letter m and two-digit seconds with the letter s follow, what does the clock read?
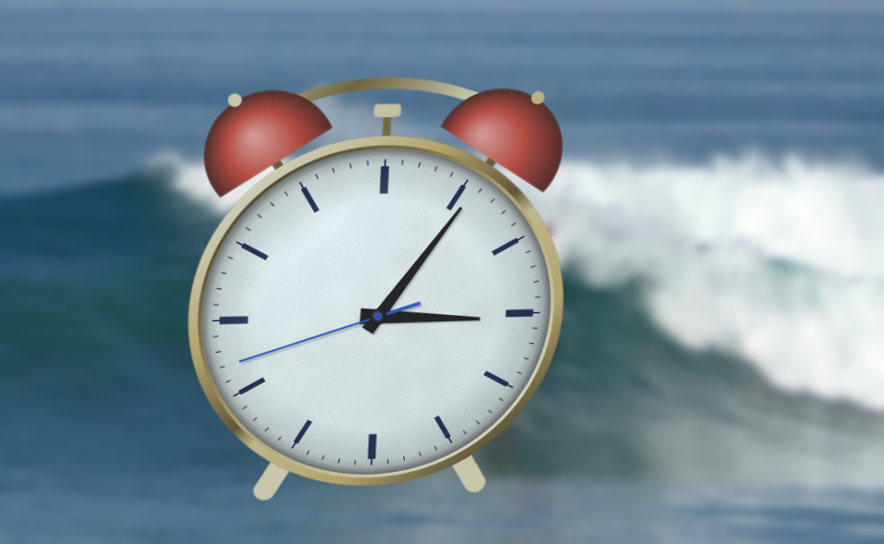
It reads 3h05m42s
